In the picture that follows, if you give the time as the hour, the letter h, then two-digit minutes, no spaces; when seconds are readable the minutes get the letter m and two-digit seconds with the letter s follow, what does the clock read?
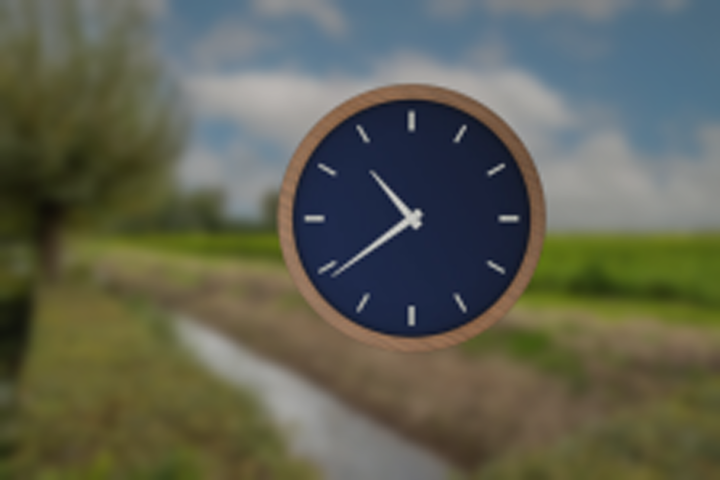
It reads 10h39
